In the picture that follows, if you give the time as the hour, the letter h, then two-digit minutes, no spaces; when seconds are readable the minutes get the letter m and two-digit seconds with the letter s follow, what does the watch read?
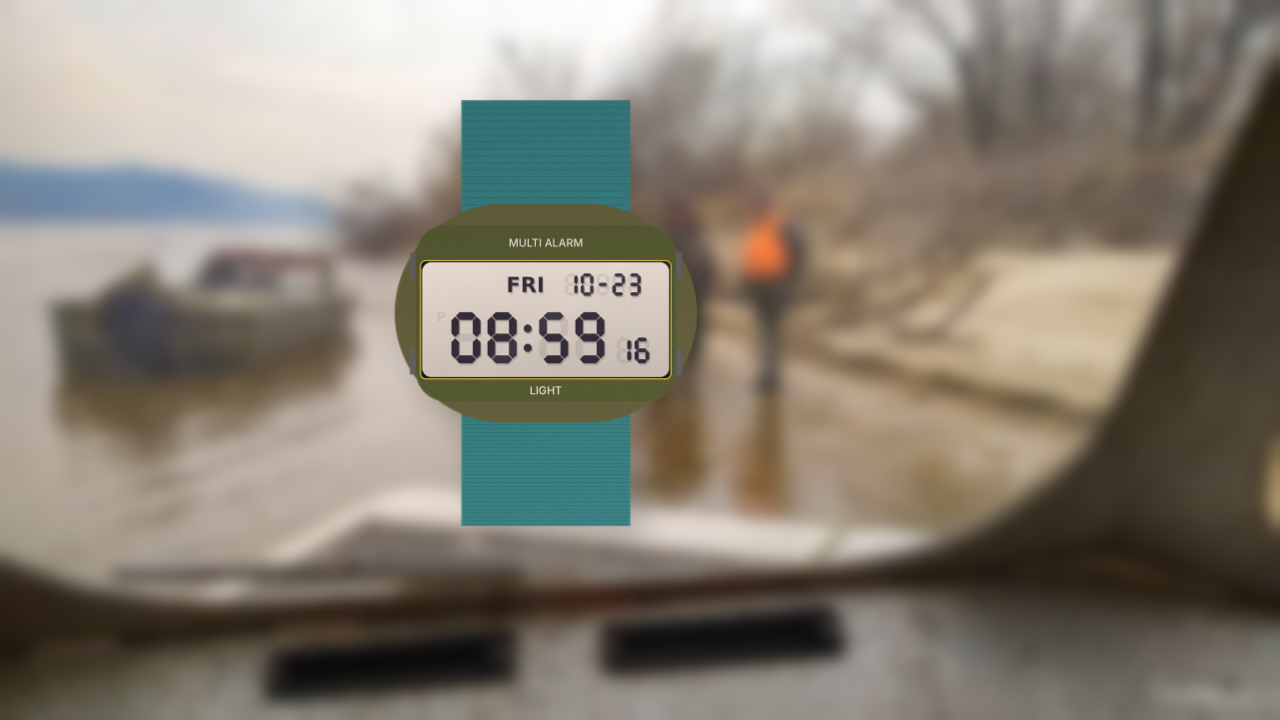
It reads 8h59m16s
